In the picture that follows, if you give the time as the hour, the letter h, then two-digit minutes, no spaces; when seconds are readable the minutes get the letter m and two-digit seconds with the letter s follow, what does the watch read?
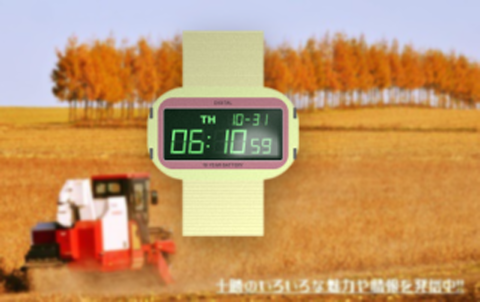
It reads 6h10m59s
